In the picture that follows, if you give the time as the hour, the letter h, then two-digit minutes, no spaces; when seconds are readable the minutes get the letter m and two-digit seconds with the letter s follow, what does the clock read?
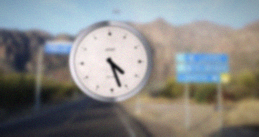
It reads 4h27
